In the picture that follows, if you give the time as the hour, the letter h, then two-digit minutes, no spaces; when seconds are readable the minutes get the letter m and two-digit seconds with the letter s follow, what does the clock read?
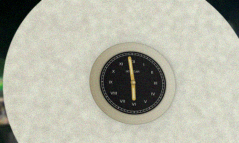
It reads 5h59
